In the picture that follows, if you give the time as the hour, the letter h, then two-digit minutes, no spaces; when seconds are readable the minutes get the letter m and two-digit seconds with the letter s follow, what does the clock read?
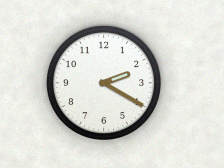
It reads 2h20
